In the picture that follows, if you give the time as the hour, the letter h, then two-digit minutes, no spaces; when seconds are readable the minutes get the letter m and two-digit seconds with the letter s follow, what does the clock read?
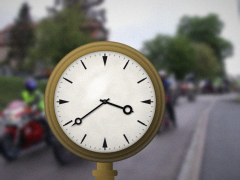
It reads 3h39
